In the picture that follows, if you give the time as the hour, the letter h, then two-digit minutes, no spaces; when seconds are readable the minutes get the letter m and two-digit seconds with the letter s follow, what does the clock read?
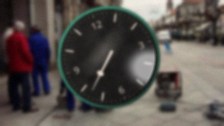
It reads 7h38
